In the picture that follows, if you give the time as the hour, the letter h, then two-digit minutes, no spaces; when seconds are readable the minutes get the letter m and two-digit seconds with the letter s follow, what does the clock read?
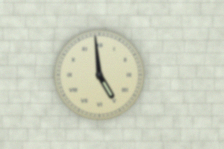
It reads 4h59
